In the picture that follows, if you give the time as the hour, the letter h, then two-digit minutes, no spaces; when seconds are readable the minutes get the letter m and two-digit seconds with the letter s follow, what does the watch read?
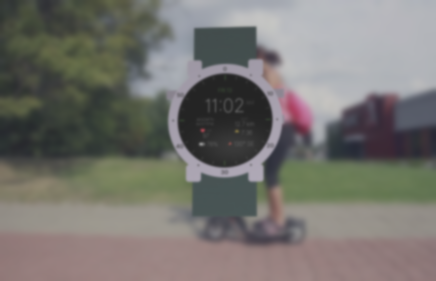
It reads 11h02
